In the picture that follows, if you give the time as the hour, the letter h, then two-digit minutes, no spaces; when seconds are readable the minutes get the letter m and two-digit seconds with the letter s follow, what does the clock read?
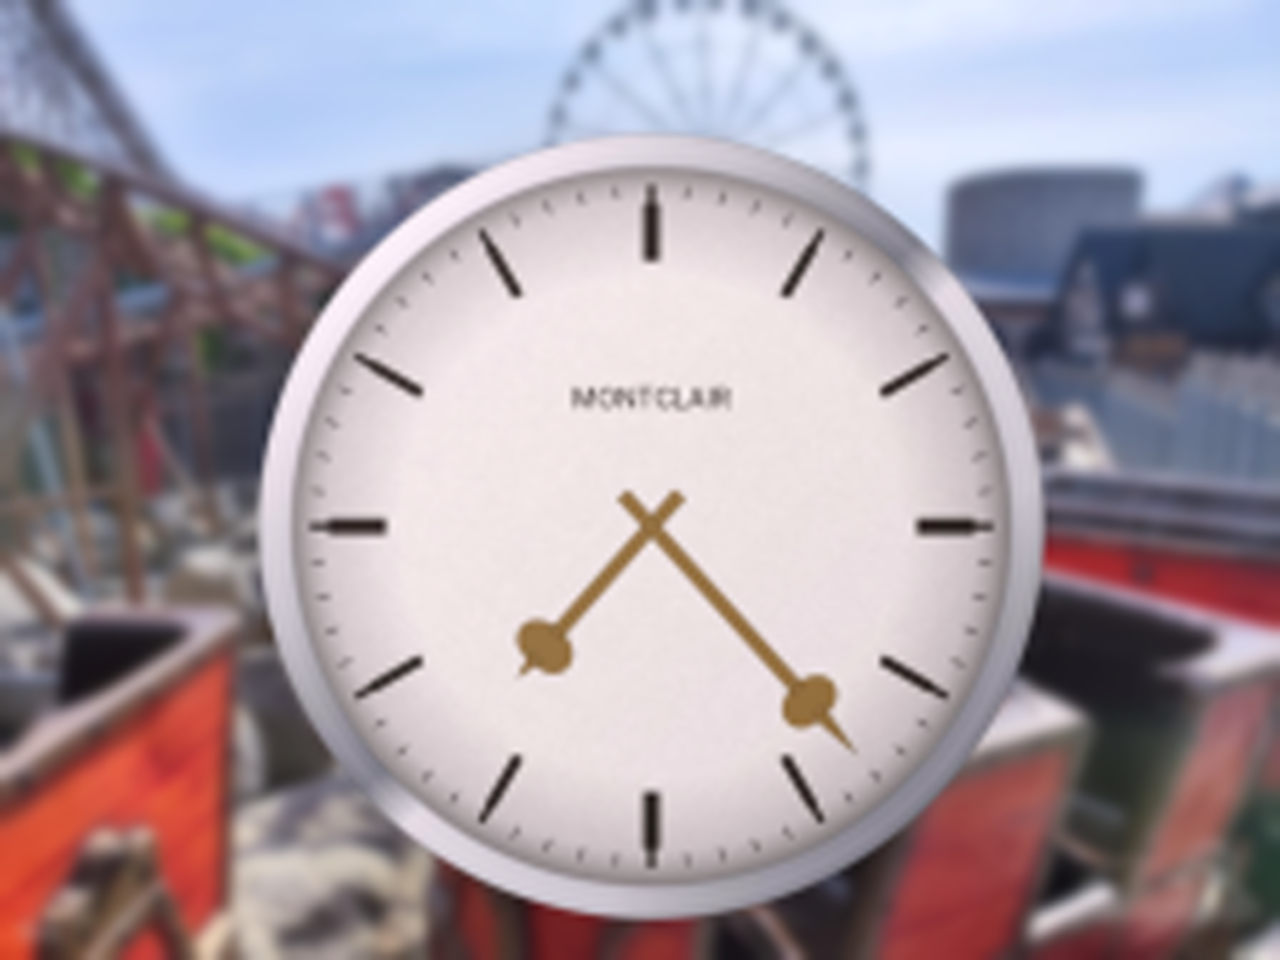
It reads 7h23
